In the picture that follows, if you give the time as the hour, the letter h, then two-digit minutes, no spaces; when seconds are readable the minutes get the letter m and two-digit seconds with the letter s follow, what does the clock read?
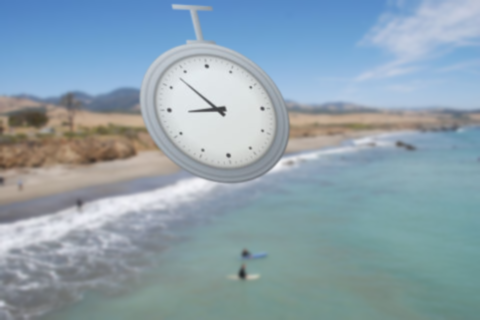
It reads 8h53
